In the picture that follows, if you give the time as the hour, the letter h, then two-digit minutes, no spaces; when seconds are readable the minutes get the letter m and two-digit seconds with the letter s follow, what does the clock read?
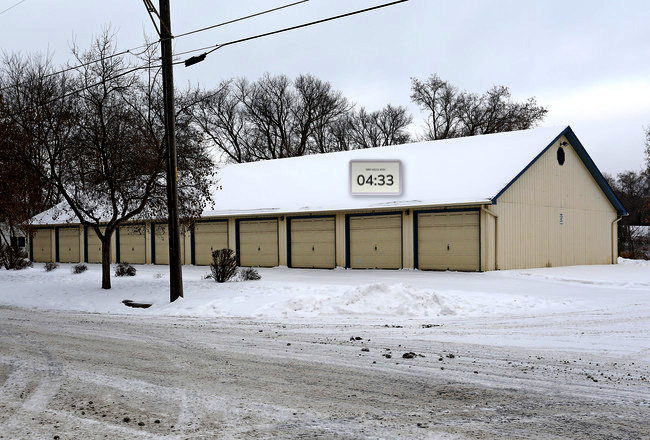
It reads 4h33
